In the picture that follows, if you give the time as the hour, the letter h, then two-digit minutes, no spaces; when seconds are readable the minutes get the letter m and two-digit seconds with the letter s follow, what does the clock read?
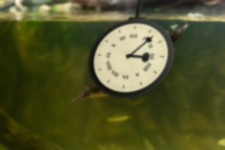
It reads 3h07
